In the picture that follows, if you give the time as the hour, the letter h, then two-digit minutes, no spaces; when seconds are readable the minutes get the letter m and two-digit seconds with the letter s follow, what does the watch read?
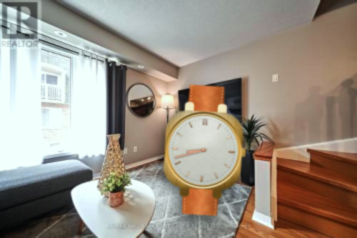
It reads 8h42
